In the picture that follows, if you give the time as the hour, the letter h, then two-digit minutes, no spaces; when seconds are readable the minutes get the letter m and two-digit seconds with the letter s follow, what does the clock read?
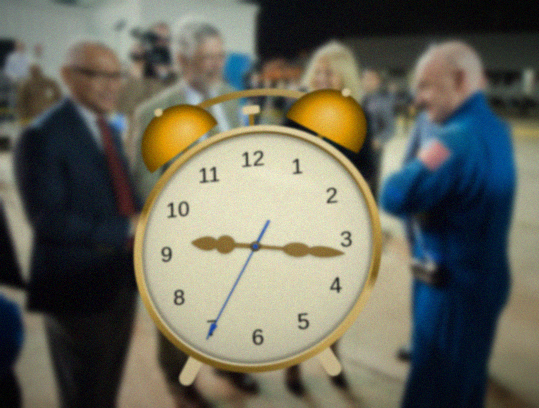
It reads 9h16m35s
